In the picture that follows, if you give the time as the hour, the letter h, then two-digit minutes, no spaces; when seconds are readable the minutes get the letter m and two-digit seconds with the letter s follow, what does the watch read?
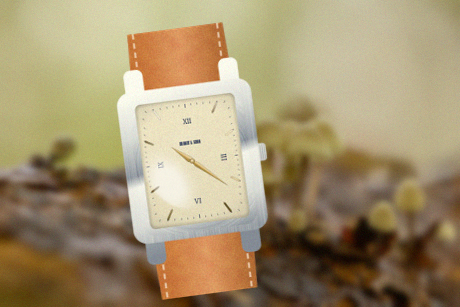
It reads 10h22
